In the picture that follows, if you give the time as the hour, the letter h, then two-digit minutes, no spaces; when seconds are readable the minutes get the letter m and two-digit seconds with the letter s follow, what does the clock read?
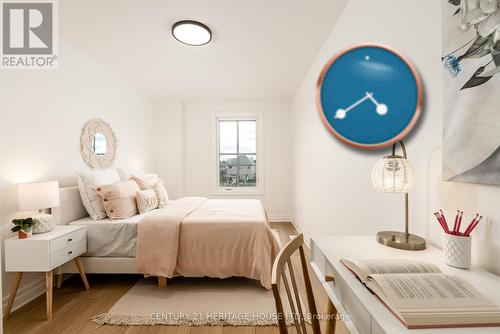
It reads 4h40
